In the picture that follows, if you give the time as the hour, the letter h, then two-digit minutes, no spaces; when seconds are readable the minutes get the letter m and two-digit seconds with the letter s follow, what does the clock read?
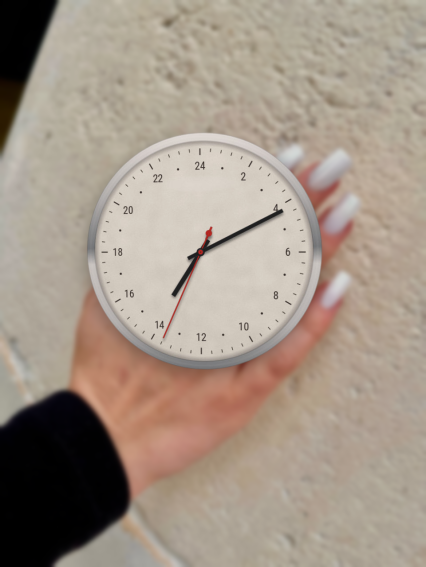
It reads 14h10m34s
